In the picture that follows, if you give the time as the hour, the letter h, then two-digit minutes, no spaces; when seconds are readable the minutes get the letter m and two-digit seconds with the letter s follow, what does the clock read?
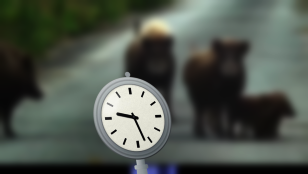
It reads 9h27
